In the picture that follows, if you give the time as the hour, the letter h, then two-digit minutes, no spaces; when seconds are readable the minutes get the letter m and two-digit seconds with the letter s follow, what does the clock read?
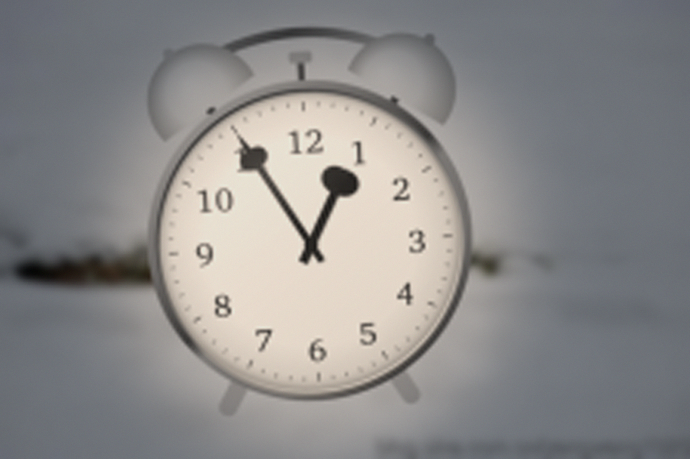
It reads 12h55
